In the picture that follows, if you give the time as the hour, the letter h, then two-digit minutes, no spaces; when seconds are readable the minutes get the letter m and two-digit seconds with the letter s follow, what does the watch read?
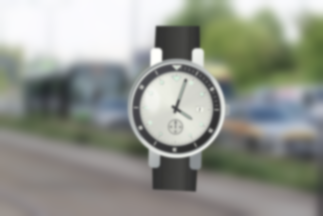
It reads 4h03
